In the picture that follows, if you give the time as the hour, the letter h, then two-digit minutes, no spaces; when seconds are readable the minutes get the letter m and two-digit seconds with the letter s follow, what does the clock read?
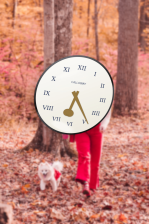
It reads 6h24
